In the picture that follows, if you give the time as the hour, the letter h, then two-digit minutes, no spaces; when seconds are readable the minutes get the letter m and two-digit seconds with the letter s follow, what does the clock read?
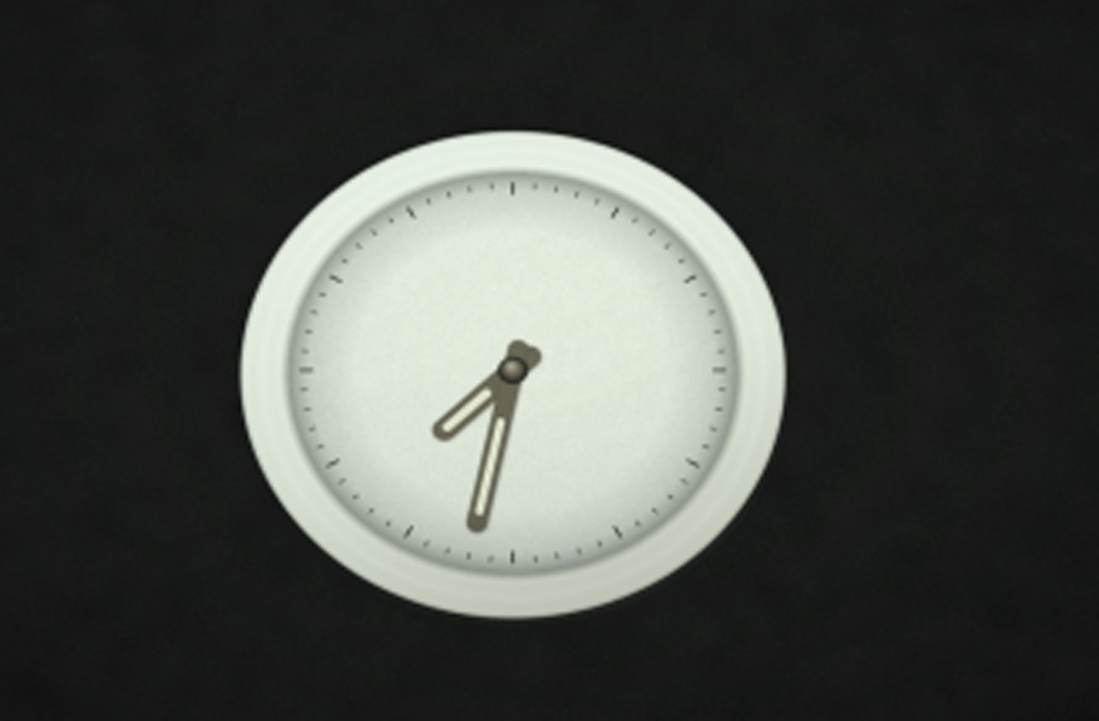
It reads 7h32
